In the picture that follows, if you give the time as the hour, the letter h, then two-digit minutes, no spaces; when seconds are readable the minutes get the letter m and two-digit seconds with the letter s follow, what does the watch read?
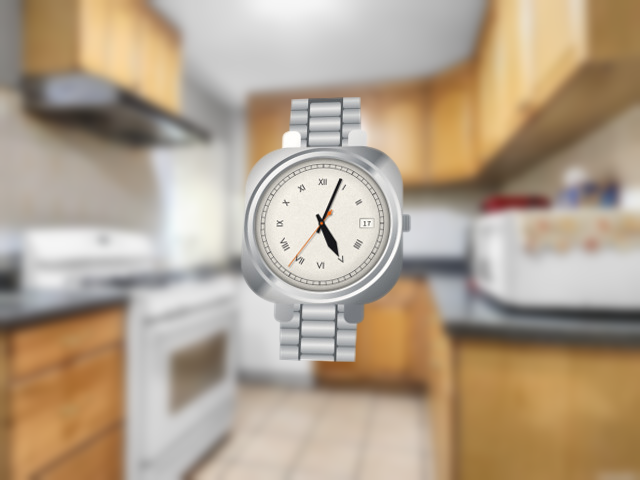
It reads 5h03m36s
